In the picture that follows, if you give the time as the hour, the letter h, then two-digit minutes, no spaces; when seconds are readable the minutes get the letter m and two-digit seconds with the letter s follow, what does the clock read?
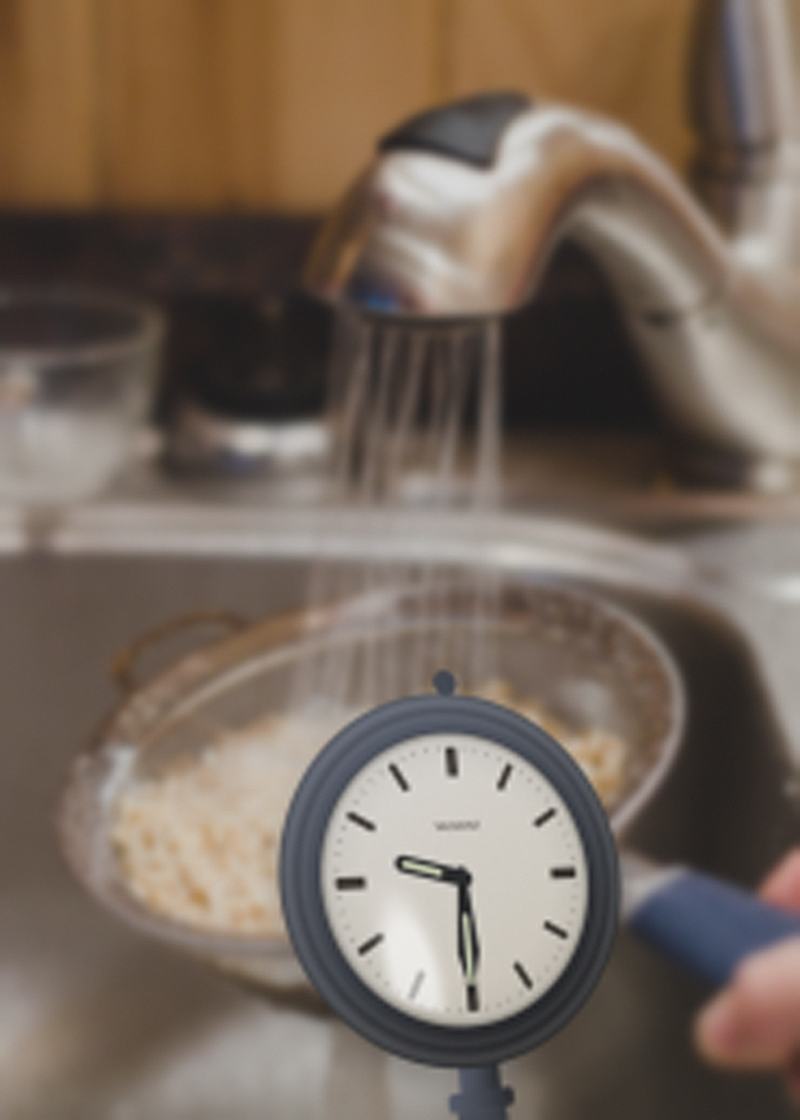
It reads 9h30
